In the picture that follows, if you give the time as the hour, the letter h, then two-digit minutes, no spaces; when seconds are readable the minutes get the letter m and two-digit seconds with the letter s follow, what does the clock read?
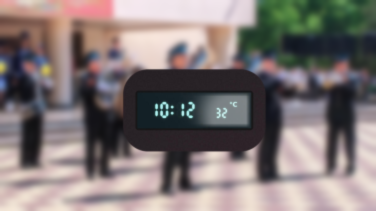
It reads 10h12
